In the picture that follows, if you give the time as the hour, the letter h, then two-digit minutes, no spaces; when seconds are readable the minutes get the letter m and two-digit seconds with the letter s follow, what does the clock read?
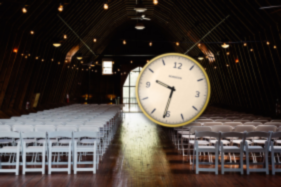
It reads 9h31
